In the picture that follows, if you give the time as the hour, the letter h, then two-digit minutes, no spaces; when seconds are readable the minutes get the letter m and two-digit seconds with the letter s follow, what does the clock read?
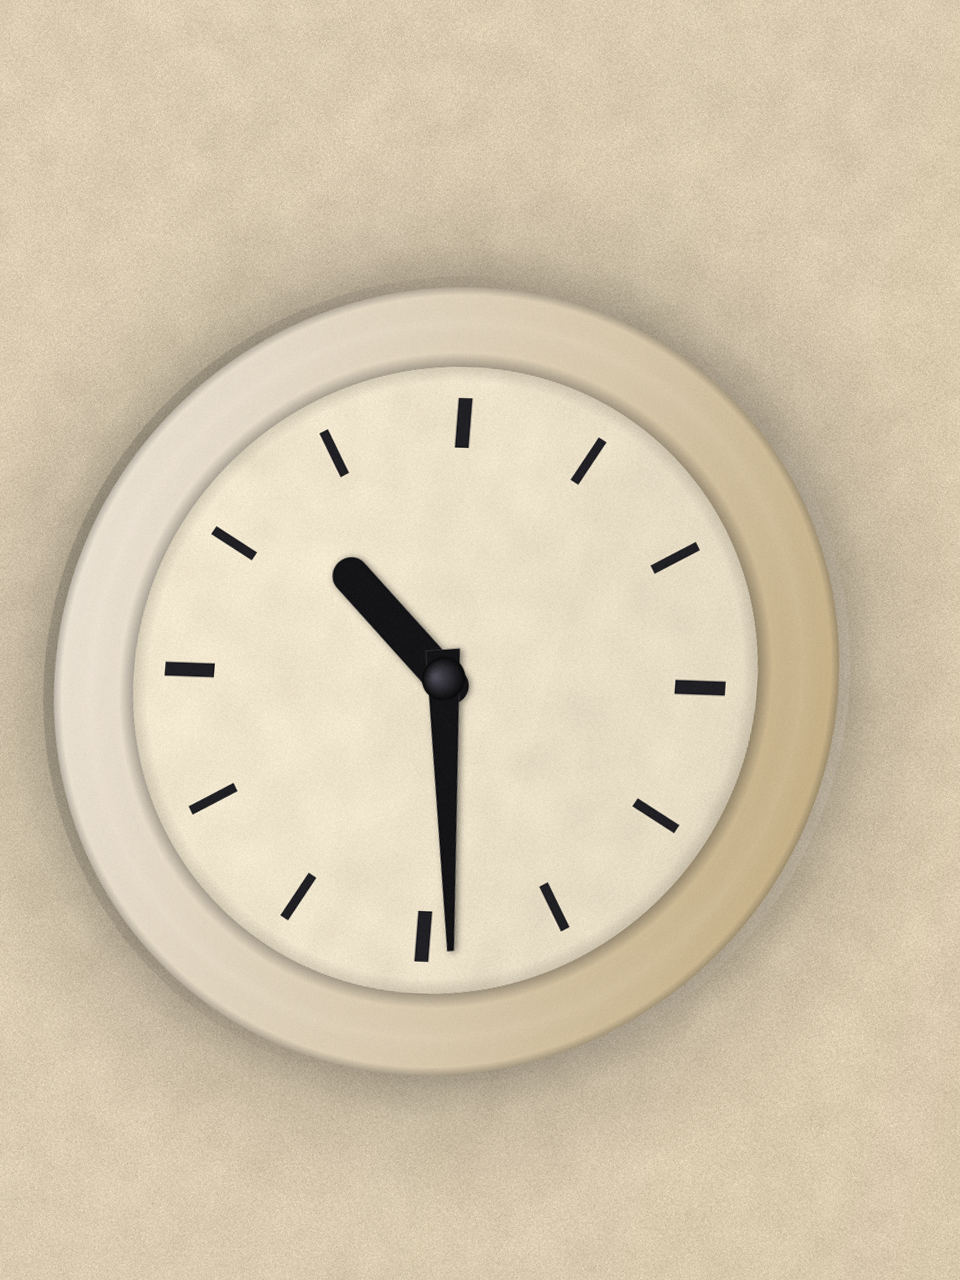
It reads 10h29
